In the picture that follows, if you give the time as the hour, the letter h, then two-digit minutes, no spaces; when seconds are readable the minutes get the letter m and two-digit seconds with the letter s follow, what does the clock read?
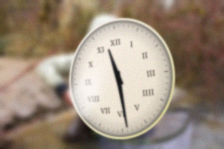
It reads 11h29
